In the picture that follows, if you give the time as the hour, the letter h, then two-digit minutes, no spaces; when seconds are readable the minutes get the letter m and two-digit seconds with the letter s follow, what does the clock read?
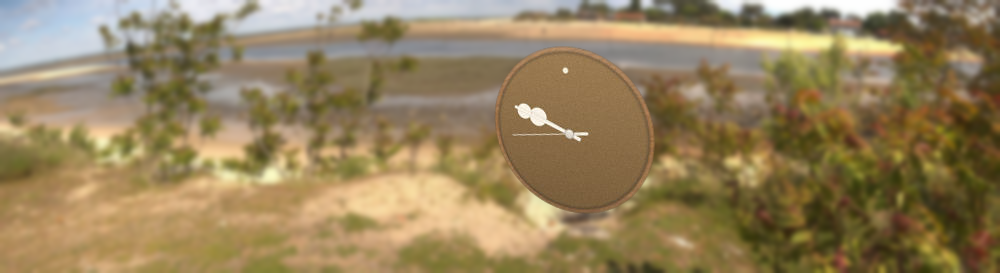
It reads 9h48m44s
